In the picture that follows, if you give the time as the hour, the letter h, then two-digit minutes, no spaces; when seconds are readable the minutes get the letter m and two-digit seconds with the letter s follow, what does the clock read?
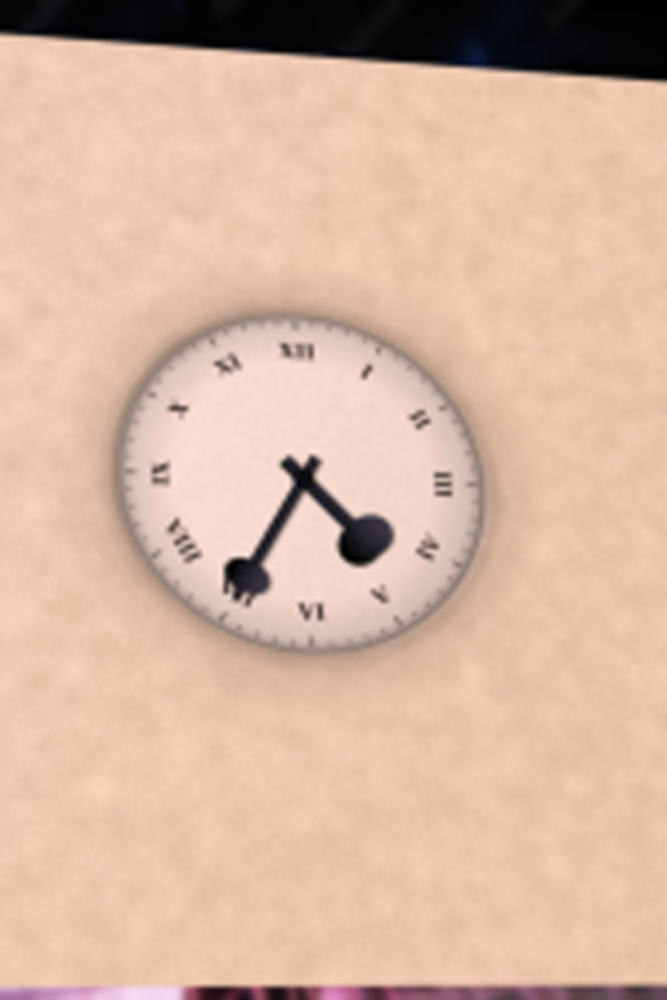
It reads 4h35
